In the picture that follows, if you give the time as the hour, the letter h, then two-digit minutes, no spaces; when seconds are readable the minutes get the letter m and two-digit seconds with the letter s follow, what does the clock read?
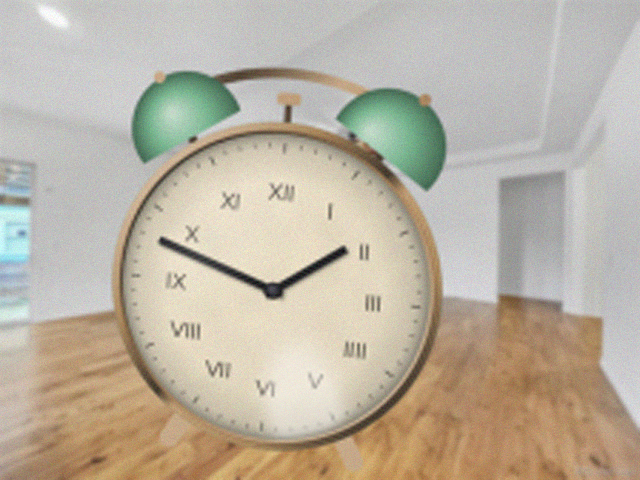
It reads 1h48
